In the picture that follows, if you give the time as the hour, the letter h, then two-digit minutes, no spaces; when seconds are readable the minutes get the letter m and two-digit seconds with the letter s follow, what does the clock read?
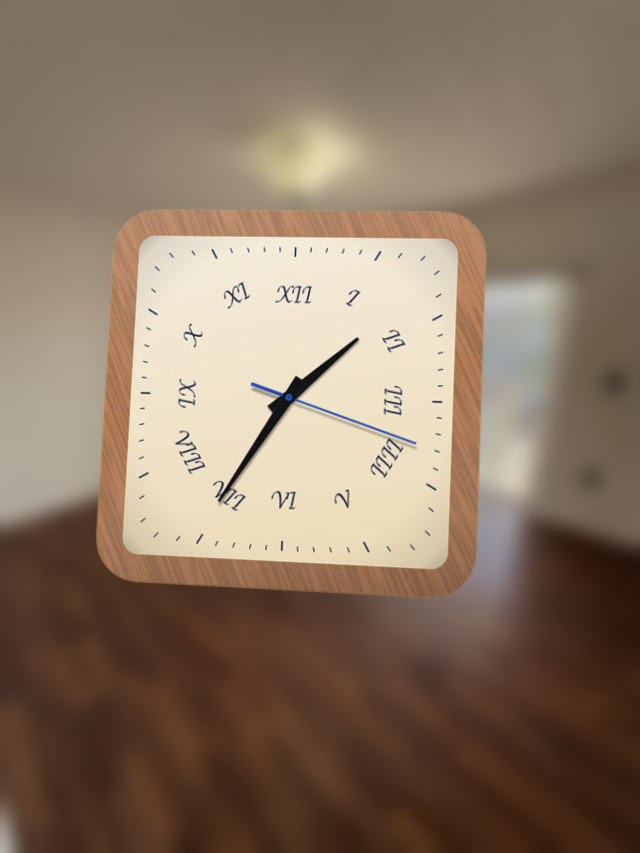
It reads 1h35m18s
